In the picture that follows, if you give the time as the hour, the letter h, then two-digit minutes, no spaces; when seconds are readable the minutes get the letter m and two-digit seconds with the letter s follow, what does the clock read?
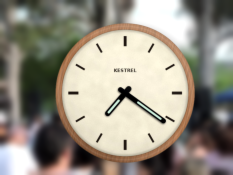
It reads 7h21
